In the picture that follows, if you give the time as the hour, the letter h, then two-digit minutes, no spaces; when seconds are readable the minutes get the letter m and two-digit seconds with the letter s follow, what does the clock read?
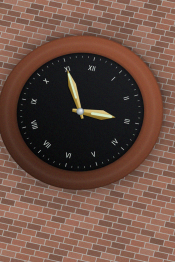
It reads 2h55
